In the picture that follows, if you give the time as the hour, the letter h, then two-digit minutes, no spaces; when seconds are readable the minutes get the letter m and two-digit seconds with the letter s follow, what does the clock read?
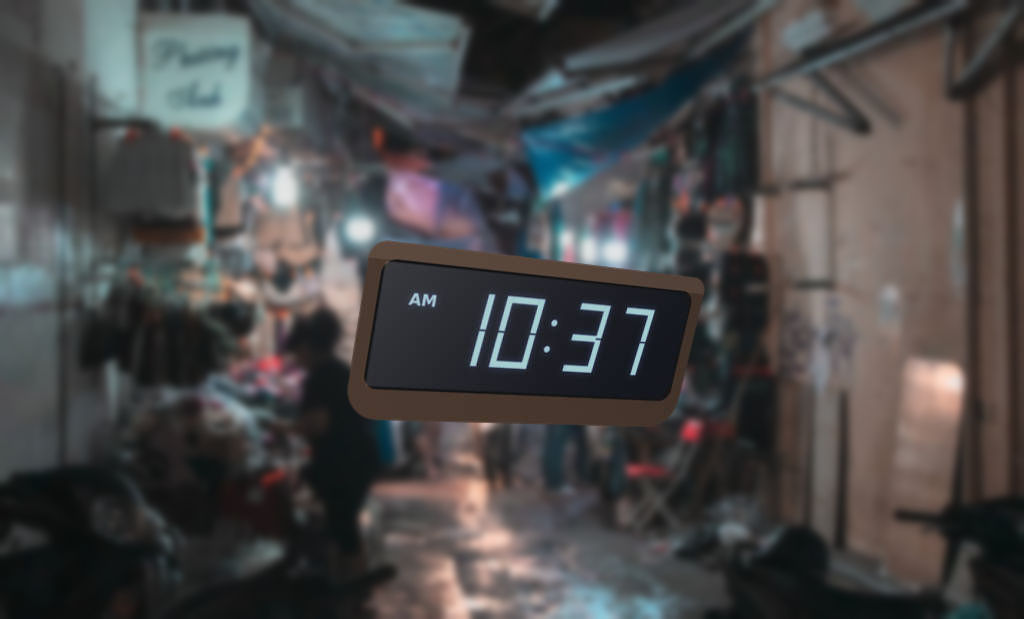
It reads 10h37
